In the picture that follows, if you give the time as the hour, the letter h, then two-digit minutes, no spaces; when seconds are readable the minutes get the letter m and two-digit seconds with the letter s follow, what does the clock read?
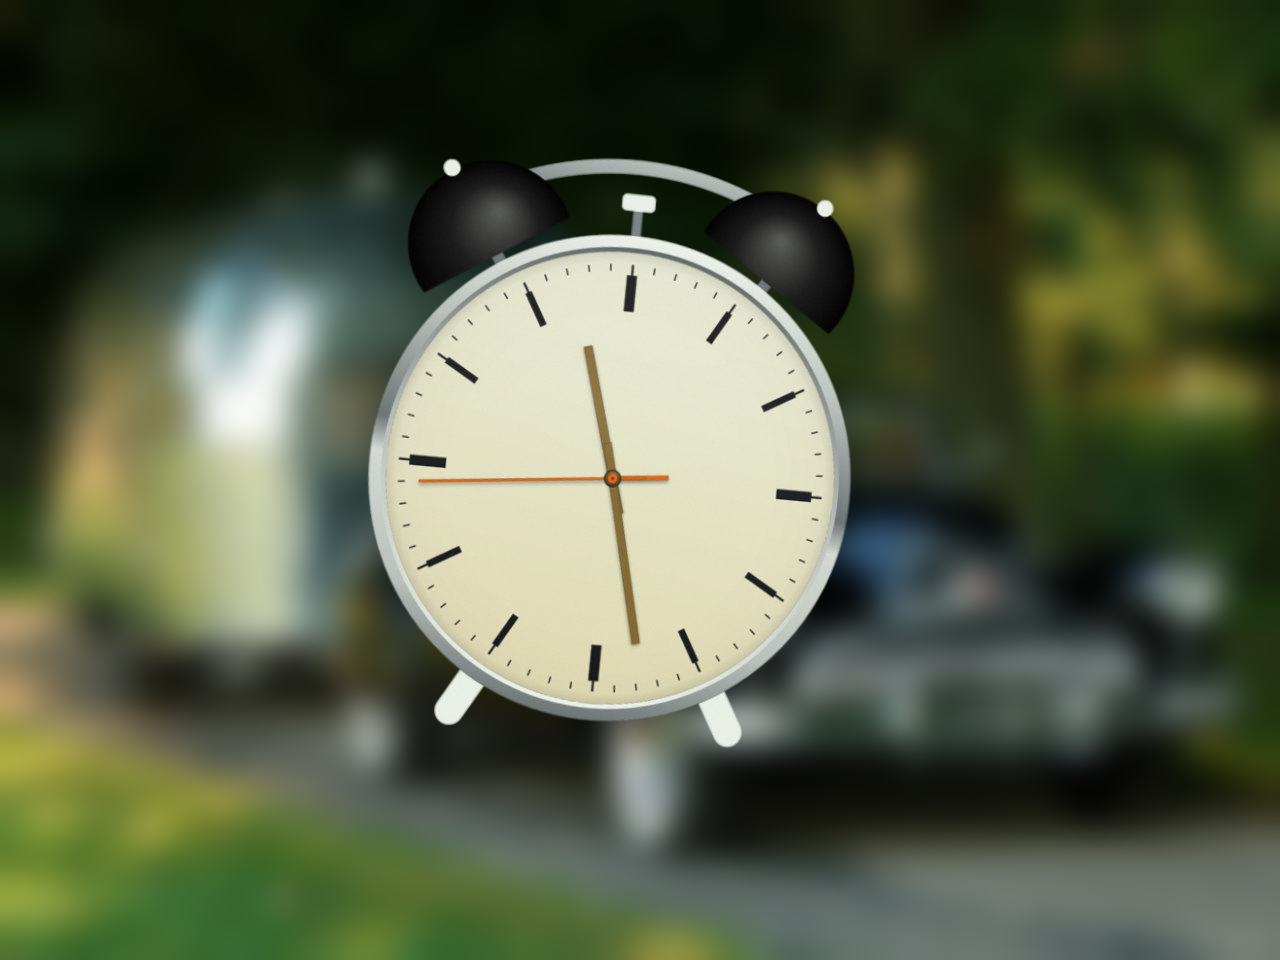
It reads 11h27m44s
